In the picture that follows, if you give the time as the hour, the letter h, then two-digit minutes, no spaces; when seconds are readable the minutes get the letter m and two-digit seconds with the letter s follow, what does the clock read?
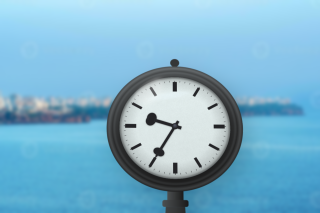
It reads 9h35
